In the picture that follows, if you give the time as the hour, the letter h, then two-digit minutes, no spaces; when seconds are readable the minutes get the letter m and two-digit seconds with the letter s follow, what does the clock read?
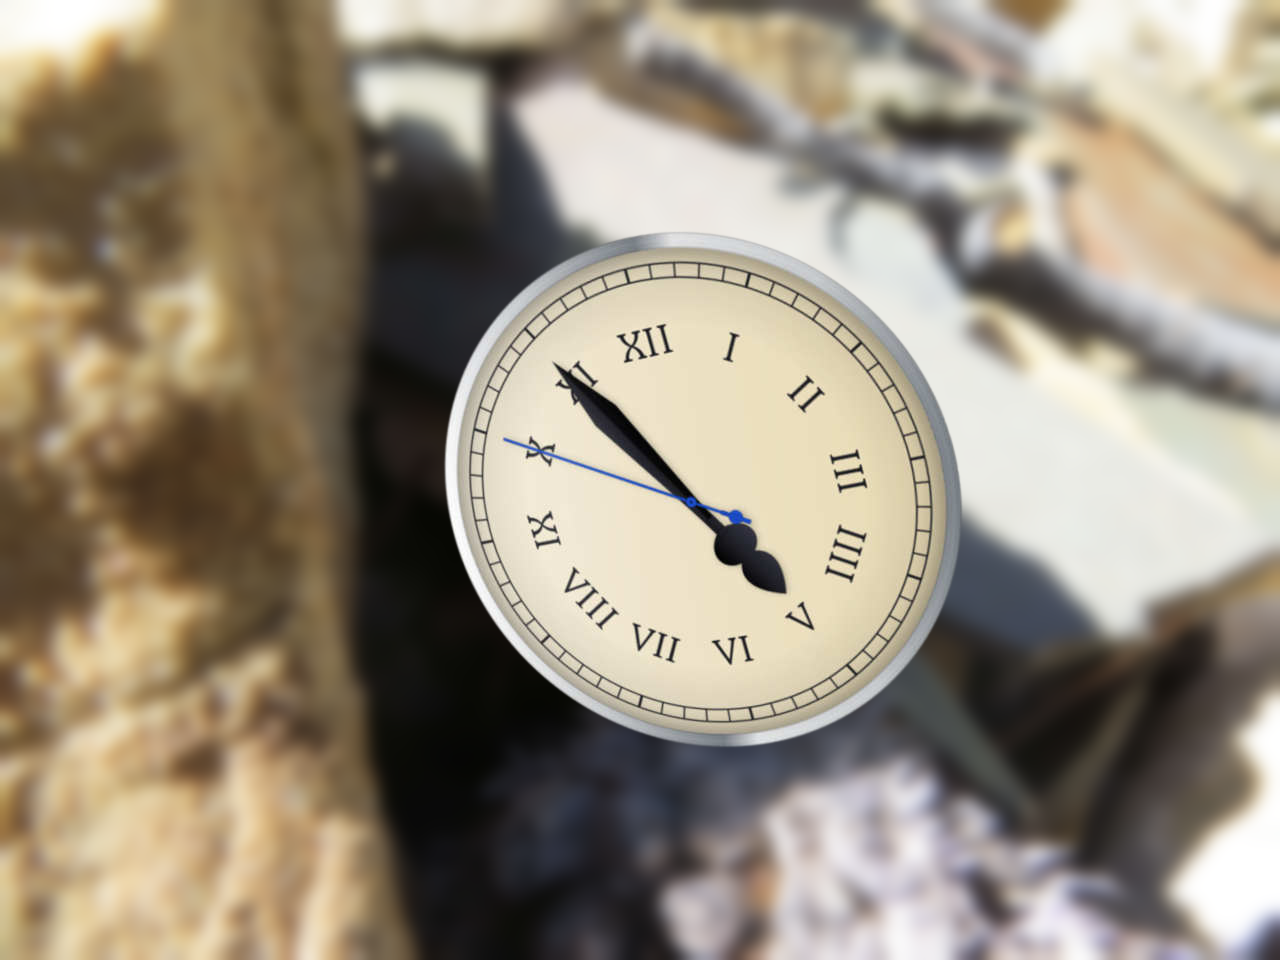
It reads 4h54m50s
